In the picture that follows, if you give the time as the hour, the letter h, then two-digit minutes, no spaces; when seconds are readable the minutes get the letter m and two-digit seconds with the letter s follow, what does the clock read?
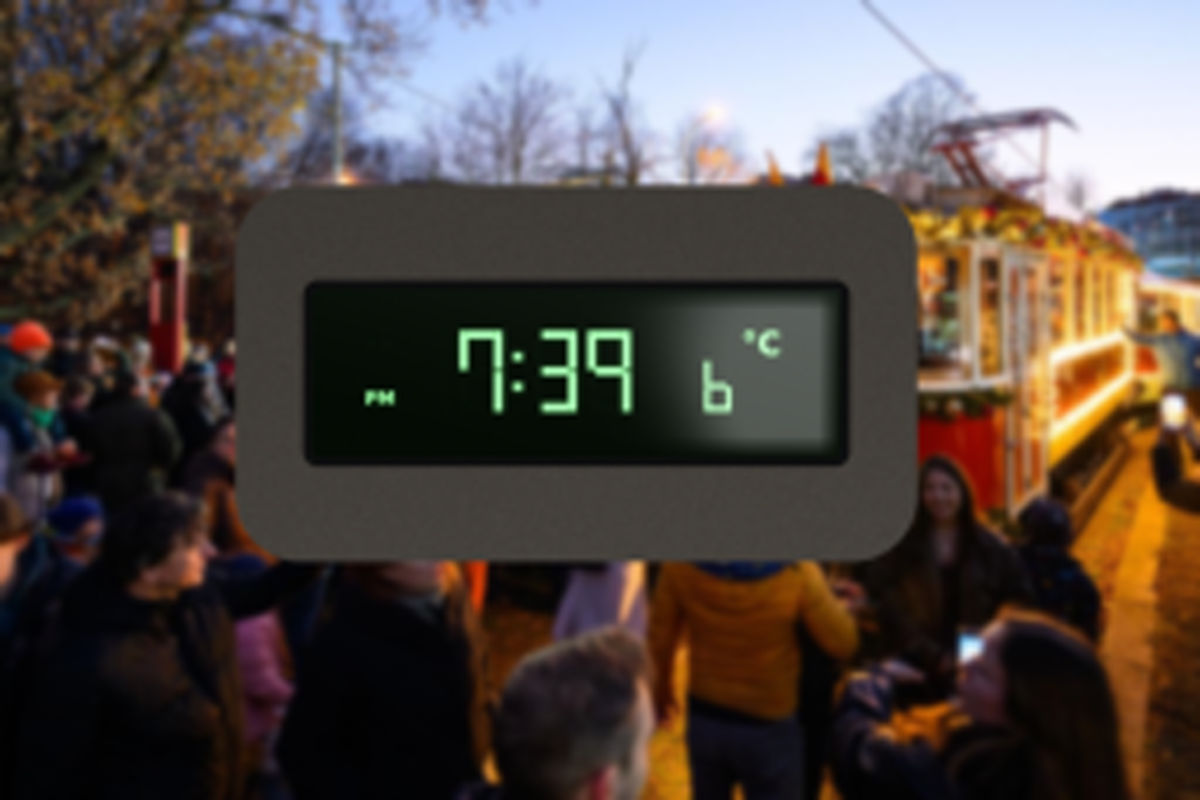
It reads 7h39
